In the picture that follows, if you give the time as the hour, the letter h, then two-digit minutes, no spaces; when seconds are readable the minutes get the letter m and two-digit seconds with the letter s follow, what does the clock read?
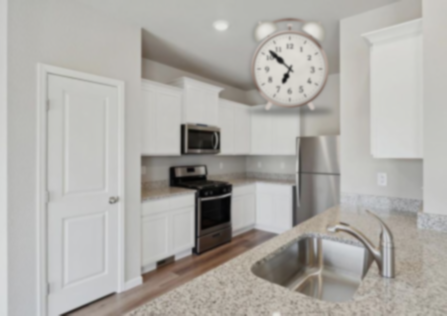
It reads 6h52
